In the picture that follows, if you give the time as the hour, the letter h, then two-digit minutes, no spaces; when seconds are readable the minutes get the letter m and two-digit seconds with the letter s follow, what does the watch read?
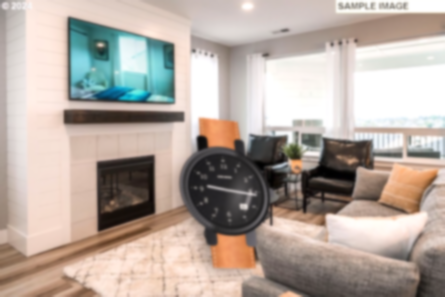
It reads 9h16
